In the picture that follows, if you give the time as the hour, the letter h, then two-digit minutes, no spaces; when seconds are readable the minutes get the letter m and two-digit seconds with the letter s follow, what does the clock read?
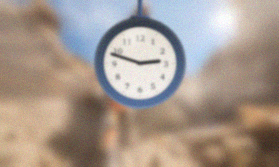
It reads 2h48
